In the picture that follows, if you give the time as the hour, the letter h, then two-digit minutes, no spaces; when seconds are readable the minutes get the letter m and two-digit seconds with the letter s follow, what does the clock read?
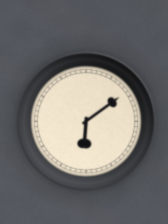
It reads 6h09
